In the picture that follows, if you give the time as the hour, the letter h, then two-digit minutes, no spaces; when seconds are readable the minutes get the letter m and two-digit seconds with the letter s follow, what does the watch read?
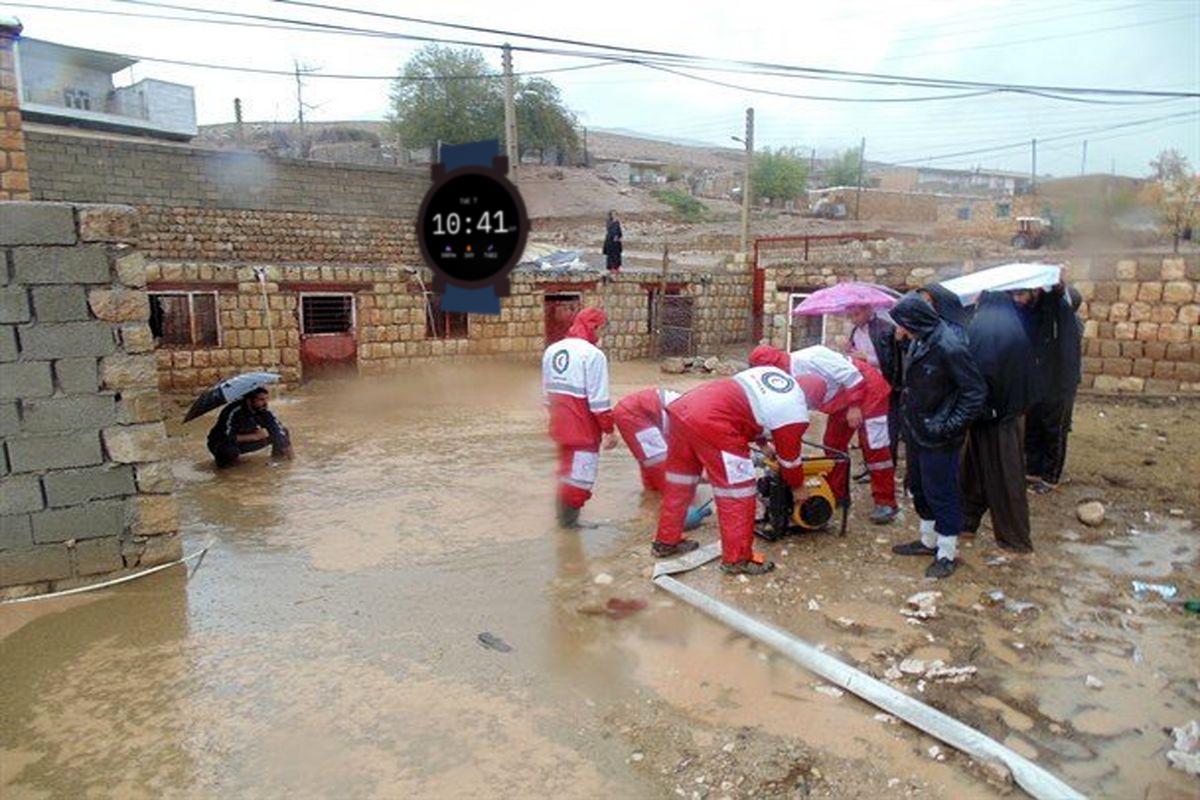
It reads 10h41
